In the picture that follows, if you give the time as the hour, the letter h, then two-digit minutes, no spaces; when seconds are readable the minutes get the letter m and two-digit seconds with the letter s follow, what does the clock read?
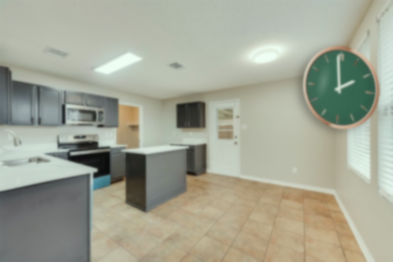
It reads 1h59
